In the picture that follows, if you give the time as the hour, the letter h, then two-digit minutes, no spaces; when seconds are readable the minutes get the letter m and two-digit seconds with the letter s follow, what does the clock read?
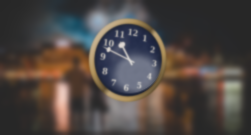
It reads 10h48
